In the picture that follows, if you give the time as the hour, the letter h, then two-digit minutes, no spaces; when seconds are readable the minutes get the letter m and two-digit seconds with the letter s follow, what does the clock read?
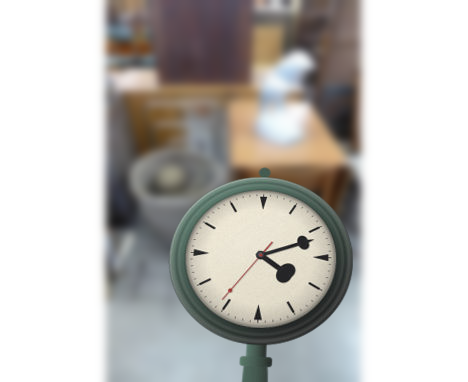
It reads 4h11m36s
